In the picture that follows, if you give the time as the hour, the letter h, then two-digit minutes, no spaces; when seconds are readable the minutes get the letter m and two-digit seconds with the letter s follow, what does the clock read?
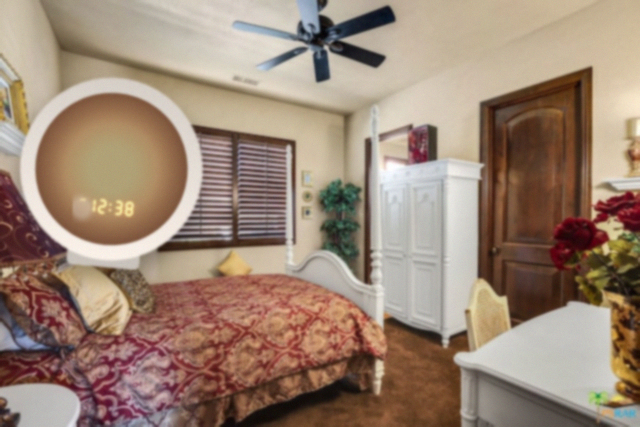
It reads 12h38
